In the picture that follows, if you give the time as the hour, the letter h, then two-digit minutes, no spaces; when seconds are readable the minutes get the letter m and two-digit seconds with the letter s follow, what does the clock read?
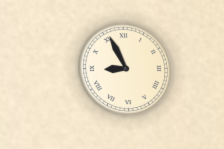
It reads 8h56
